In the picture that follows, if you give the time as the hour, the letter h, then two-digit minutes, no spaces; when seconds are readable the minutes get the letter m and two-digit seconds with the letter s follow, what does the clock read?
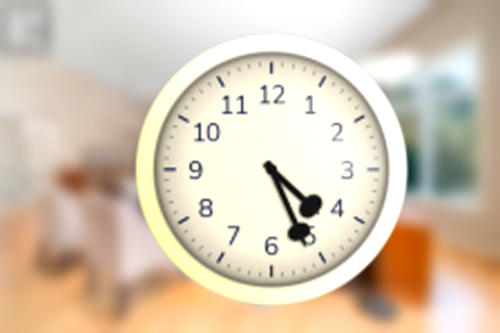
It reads 4h26
